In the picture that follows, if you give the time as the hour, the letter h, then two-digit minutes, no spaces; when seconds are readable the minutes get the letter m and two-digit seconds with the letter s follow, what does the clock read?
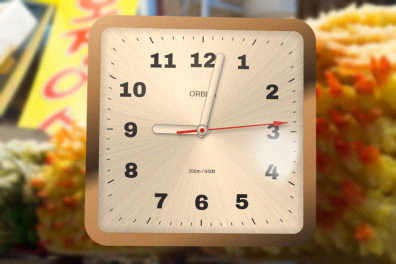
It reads 9h02m14s
